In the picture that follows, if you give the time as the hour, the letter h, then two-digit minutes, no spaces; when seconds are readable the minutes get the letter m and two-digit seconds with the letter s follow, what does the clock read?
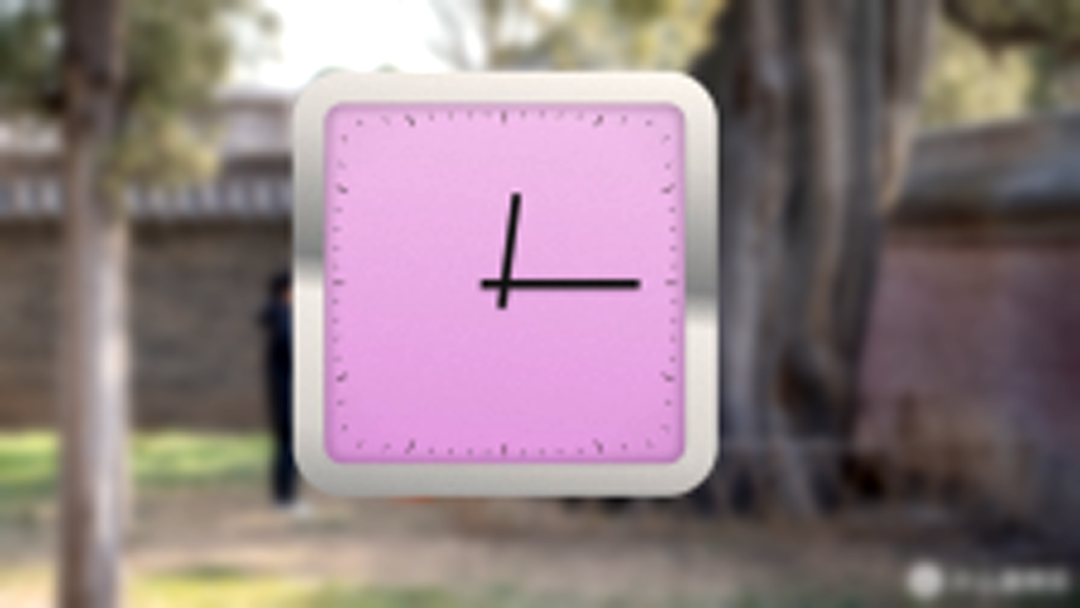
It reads 12h15
